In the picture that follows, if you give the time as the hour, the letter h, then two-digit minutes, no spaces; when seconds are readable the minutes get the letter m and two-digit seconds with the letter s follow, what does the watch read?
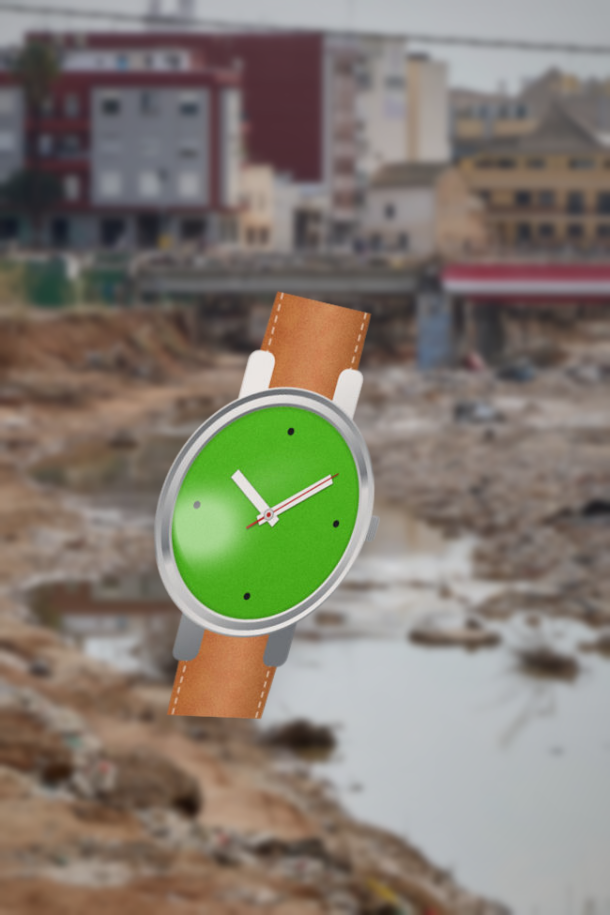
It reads 10h09m09s
